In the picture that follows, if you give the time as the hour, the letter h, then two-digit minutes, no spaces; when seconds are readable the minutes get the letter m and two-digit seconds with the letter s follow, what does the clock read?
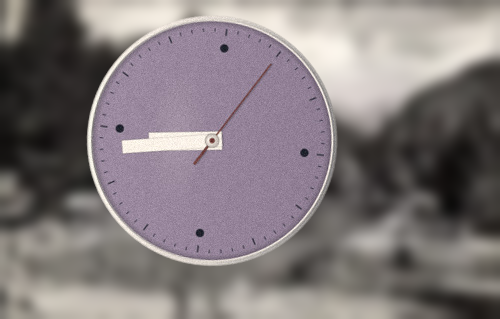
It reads 8h43m05s
